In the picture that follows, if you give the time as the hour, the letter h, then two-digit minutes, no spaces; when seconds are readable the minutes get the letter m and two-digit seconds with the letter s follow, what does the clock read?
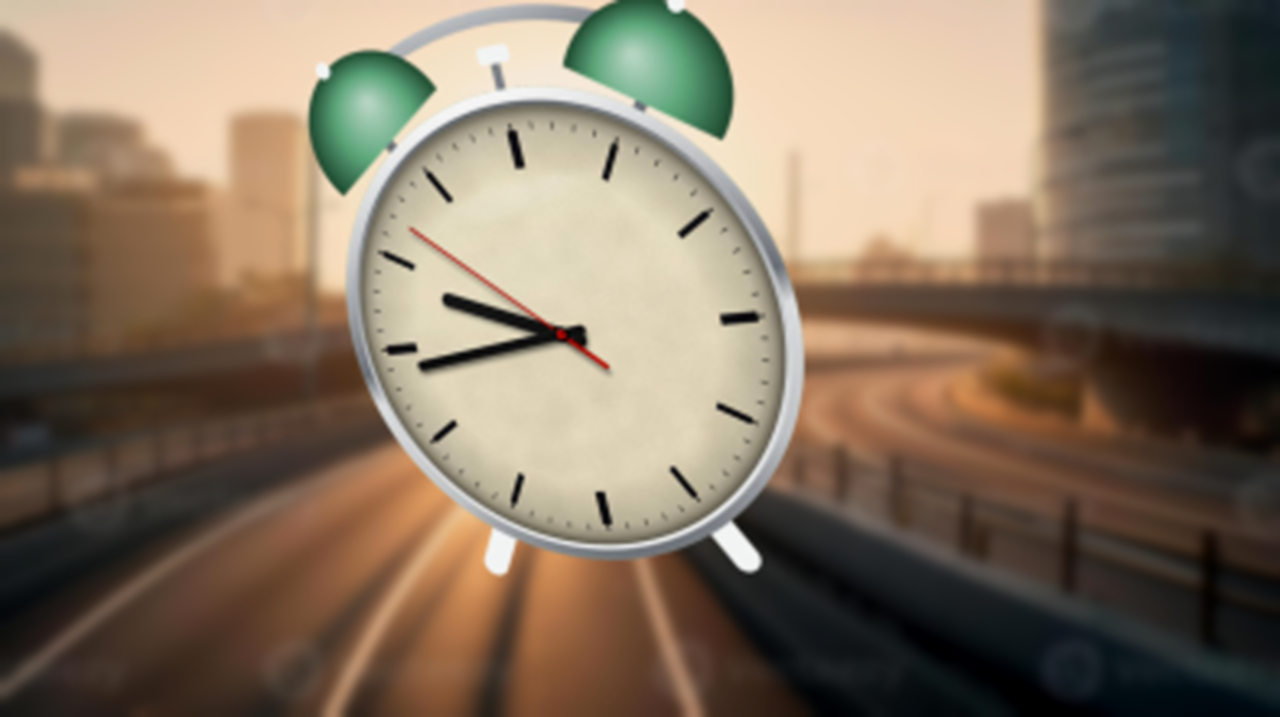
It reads 9h43m52s
